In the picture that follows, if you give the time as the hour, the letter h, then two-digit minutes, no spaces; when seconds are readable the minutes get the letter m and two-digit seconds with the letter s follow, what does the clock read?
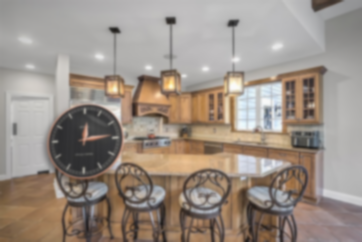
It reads 12h14
